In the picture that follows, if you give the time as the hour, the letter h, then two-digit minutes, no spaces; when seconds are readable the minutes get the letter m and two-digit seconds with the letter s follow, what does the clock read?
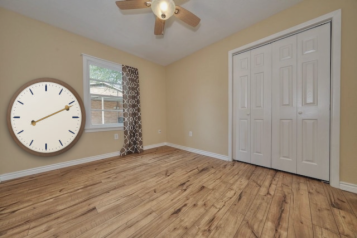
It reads 8h11
